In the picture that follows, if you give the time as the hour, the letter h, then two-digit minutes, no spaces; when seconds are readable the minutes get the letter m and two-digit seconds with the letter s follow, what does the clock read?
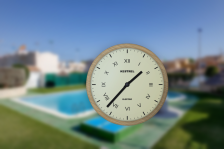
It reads 1h37
